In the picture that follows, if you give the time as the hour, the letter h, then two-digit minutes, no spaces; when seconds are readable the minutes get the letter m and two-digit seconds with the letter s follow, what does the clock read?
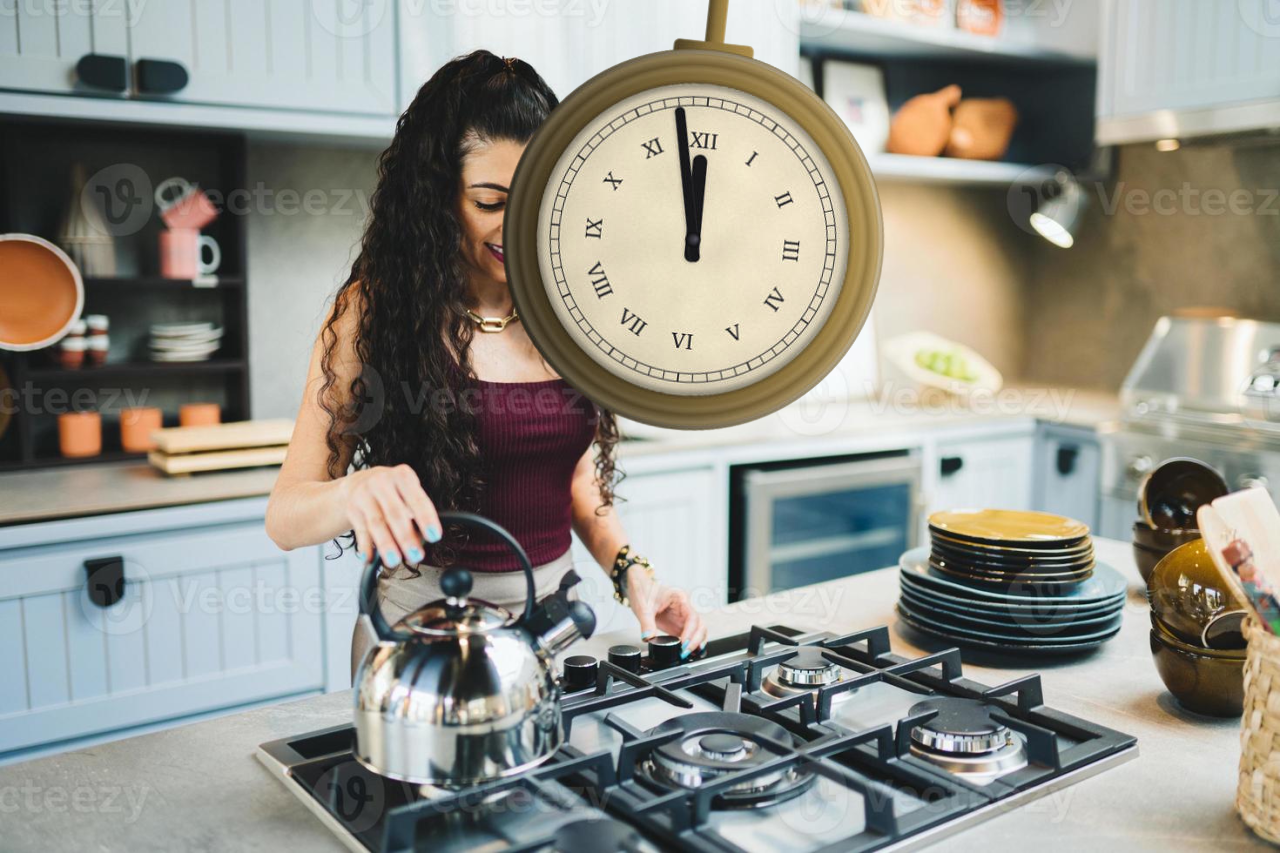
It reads 11h58
